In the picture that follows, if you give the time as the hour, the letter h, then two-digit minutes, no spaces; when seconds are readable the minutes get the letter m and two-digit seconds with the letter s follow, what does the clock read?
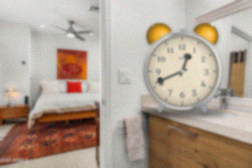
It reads 12h41
